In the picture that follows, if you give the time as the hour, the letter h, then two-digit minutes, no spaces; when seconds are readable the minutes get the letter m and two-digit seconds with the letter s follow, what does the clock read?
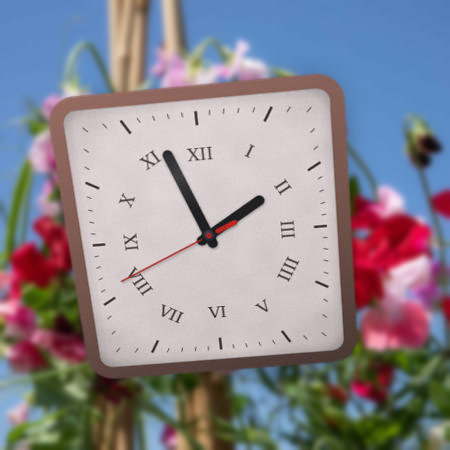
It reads 1h56m41s
